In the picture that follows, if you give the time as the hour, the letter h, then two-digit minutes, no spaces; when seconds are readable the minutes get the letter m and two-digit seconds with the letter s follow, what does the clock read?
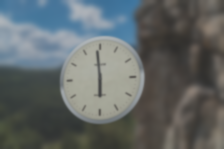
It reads 5h59
